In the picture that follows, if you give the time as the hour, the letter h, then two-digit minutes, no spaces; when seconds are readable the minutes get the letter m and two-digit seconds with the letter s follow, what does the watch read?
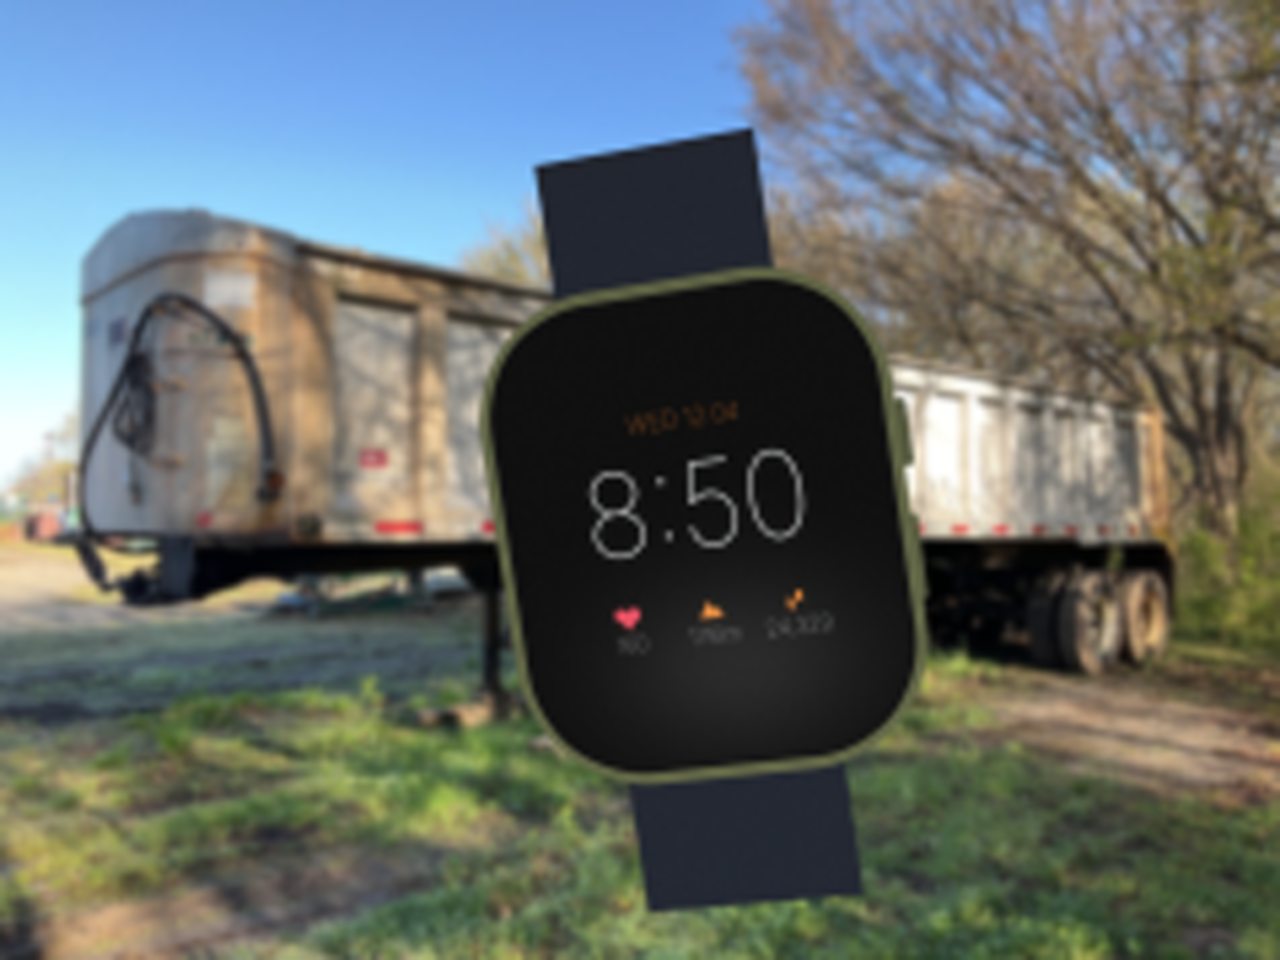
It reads 8h50
